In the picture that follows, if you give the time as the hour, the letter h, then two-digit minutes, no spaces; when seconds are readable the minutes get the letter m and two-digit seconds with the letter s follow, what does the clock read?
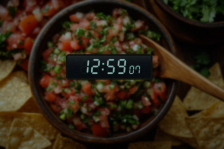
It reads 12h59m07s
